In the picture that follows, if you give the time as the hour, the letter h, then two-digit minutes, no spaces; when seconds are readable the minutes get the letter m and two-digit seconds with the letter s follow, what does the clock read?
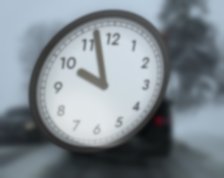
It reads 9h57
